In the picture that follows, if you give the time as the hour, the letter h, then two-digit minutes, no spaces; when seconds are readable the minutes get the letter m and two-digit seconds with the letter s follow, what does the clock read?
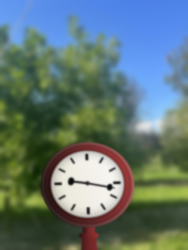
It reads 9h17
